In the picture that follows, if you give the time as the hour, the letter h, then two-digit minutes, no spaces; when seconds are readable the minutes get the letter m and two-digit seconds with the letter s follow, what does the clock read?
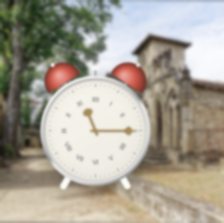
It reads 11h15
